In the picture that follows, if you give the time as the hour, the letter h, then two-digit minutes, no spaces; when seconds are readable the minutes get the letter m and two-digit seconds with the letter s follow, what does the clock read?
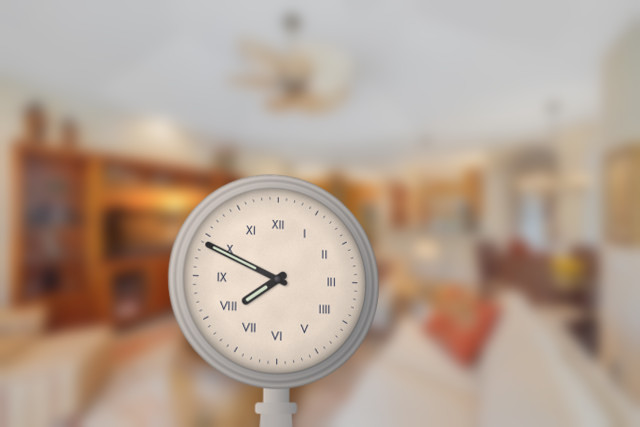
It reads 7h49
